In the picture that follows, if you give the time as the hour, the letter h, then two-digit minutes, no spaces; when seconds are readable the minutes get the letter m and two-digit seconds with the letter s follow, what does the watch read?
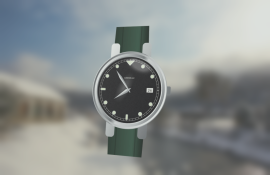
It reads 7h54
